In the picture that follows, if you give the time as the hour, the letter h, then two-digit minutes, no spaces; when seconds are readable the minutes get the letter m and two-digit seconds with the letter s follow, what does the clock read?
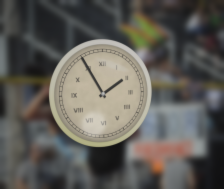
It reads 1h55
